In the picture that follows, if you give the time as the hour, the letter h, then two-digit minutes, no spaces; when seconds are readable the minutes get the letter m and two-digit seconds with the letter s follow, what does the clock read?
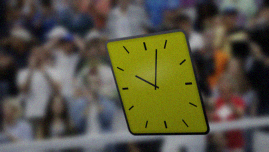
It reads 10h03
